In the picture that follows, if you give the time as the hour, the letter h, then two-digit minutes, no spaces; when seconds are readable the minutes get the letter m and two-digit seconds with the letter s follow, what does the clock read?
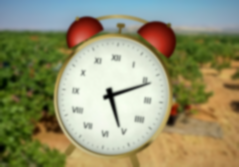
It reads 5h11
